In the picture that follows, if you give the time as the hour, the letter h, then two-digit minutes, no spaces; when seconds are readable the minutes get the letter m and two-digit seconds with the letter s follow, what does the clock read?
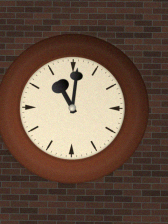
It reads 11h01
